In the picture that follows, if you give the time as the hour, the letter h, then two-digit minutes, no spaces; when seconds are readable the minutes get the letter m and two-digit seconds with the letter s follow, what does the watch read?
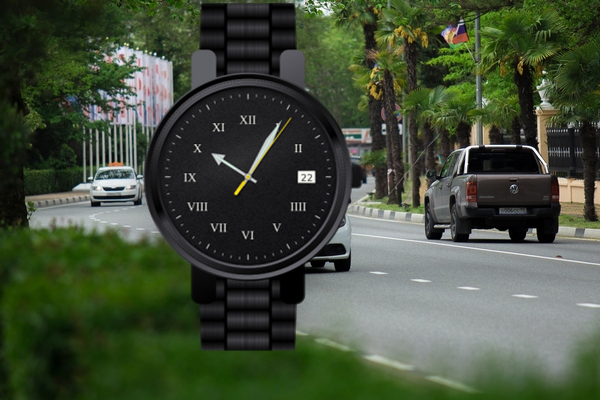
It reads 10h05m06s
